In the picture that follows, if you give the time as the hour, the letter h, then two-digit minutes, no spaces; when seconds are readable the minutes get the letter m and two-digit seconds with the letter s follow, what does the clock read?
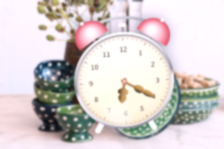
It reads 6h20
